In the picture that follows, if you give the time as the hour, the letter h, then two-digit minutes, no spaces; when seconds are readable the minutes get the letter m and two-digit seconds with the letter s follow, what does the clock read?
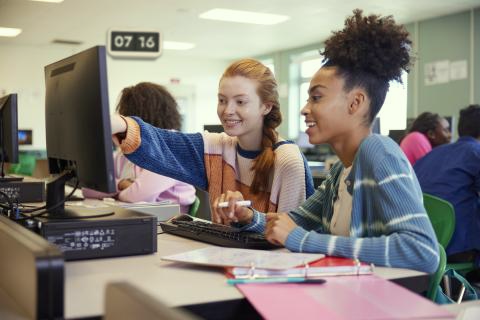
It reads 7h16
